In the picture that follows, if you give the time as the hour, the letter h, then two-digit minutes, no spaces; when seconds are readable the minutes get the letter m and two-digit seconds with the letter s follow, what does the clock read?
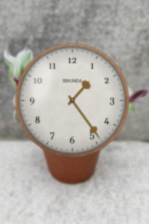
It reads 1h24
